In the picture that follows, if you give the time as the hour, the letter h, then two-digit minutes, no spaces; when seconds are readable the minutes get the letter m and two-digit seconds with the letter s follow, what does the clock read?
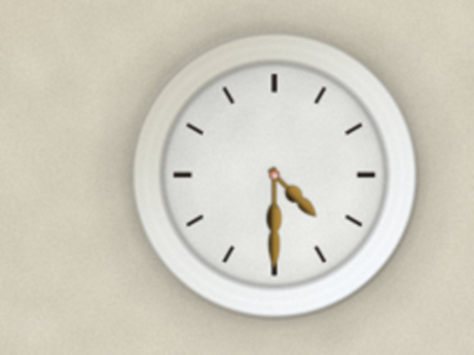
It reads 4h30
